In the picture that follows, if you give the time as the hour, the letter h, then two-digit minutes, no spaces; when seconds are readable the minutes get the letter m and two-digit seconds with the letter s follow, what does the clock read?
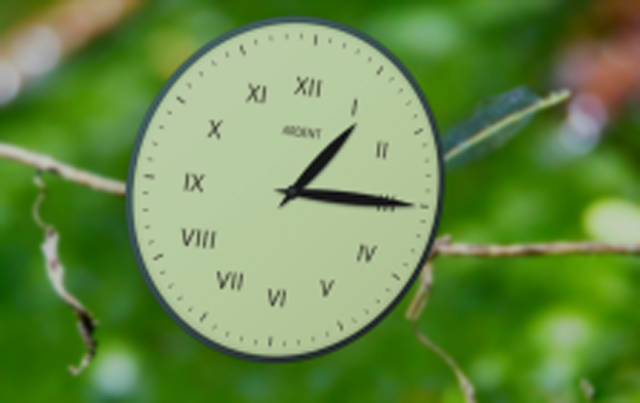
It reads 1h15
